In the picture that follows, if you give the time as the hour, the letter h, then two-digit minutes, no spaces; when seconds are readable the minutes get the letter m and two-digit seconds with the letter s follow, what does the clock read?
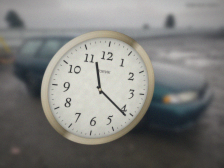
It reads 11h21
